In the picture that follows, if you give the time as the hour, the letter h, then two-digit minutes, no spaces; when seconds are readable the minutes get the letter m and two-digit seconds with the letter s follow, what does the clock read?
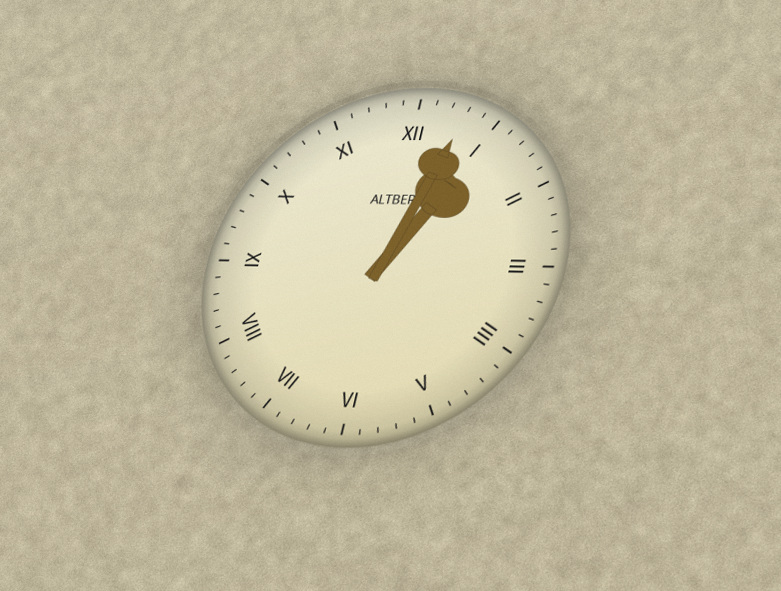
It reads 1h03
